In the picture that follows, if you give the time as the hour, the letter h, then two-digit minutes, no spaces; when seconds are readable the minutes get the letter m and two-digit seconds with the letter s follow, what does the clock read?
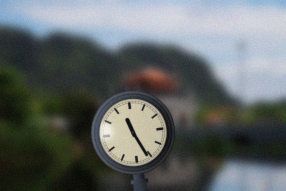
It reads 11h26
